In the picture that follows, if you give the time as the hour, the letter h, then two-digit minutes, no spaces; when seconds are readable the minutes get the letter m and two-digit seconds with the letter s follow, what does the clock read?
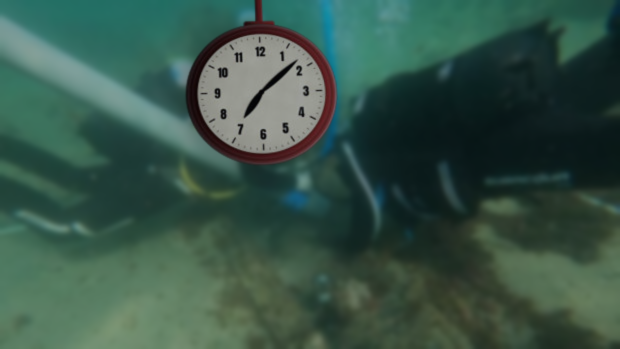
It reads 7h08
